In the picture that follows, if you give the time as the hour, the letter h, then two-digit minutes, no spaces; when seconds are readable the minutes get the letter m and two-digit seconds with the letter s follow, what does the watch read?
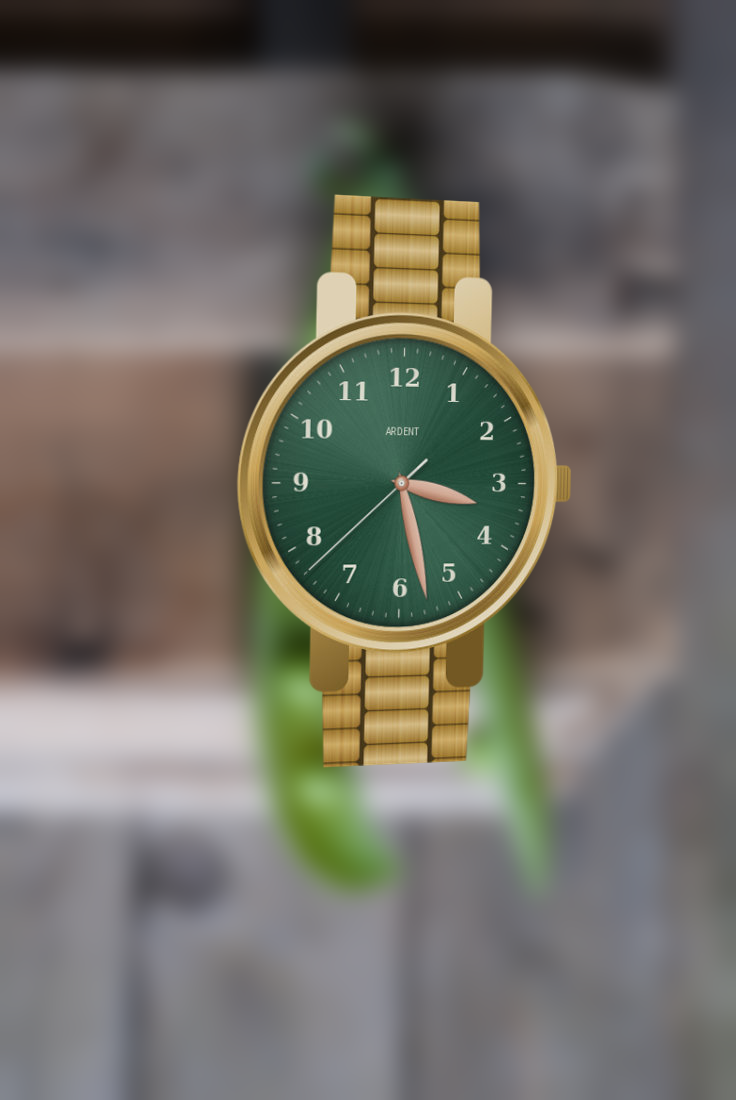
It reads 3h27m38s
